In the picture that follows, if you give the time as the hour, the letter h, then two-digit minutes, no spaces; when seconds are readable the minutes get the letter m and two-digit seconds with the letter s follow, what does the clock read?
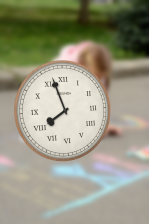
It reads 7h57
